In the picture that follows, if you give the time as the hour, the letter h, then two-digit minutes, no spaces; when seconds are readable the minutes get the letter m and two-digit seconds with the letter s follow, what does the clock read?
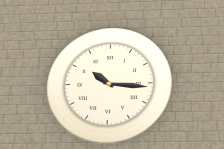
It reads 10h16
